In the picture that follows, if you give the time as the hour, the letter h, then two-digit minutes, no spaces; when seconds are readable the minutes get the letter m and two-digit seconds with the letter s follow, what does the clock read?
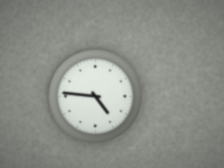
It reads 4h46
